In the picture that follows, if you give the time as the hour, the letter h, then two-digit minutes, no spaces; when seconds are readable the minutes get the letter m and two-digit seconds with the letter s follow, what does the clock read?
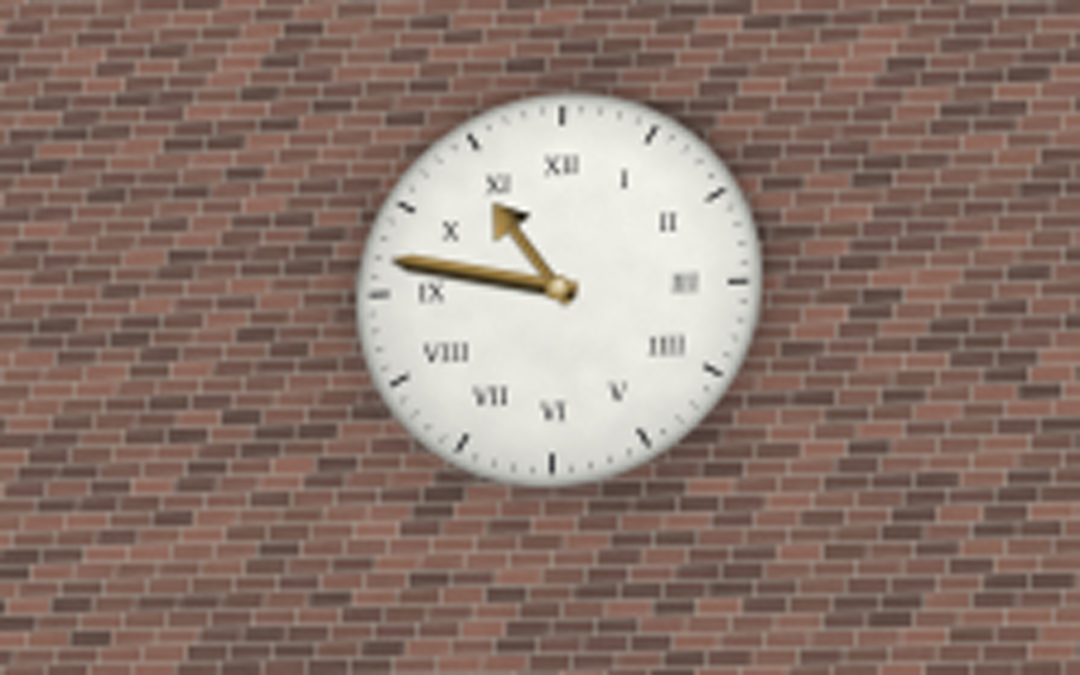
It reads 10h47
